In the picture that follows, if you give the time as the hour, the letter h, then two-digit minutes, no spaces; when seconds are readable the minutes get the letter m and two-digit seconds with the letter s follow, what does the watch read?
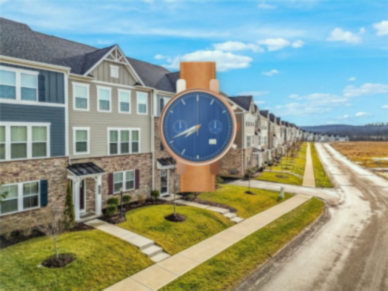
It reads 7h41
